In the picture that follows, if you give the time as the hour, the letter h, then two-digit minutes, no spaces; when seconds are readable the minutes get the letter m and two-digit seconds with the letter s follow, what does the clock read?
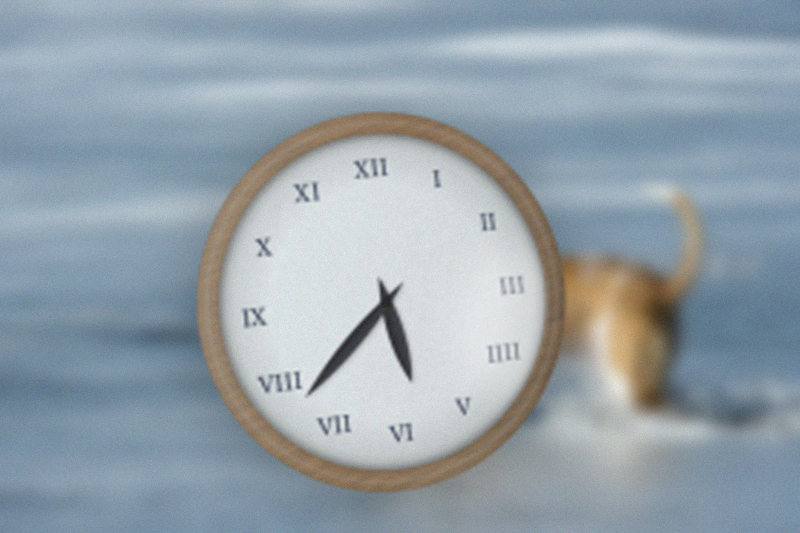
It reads 5h38
